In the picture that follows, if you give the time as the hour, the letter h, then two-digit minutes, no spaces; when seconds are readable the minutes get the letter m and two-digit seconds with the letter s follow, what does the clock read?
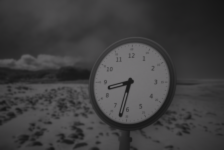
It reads 8h32
